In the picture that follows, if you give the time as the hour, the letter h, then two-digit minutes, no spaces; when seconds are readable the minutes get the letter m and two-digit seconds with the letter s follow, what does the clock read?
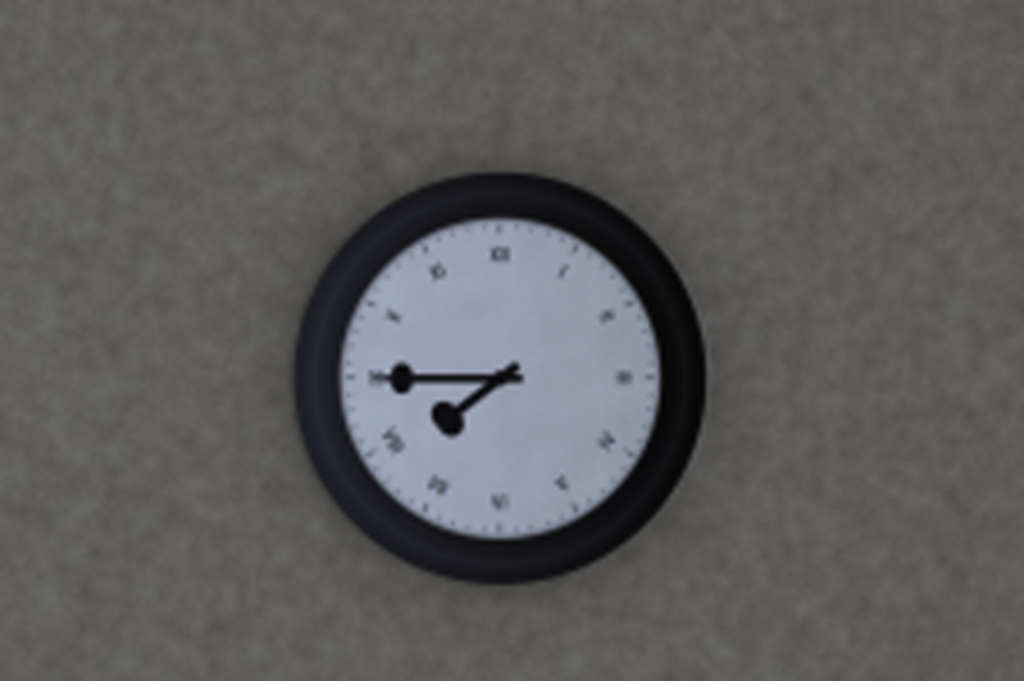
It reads 7h45
